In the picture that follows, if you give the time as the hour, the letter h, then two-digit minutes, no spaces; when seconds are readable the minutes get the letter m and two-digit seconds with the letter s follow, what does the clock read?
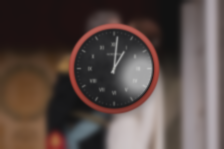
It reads 1h01
